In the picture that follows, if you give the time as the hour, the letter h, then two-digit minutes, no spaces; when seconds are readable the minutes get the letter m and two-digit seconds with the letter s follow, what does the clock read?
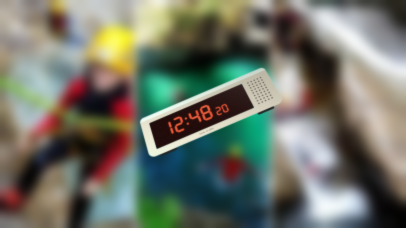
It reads 12h48m20s
